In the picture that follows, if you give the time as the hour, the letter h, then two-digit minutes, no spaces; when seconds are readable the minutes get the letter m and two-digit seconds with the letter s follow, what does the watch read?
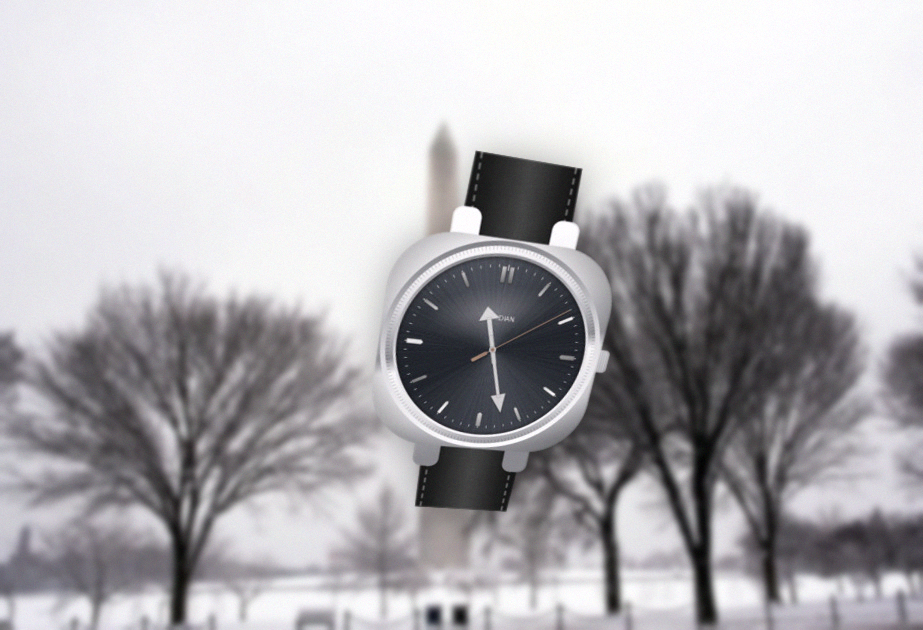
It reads 11h27m09s
